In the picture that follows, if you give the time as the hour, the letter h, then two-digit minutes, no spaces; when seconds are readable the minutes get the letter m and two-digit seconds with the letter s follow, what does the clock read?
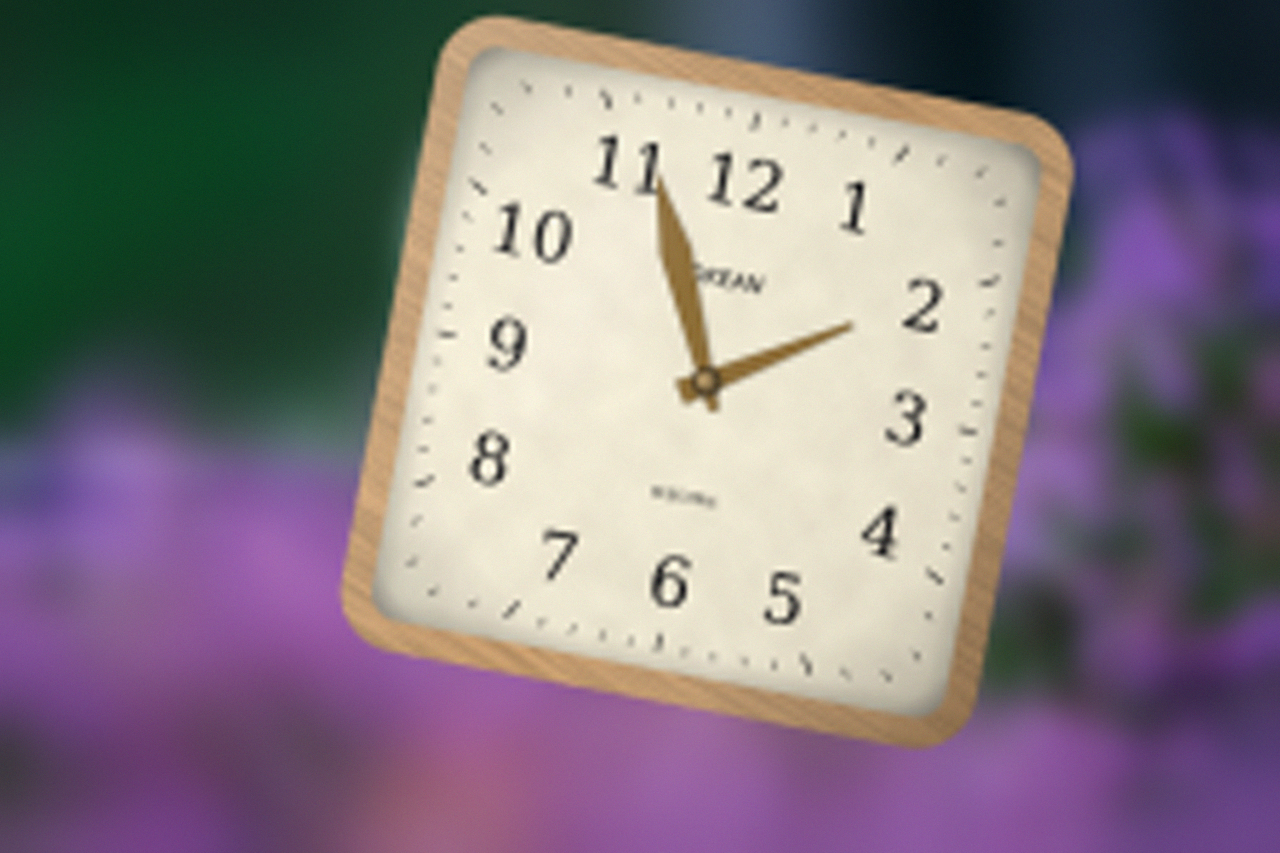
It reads 1h56
